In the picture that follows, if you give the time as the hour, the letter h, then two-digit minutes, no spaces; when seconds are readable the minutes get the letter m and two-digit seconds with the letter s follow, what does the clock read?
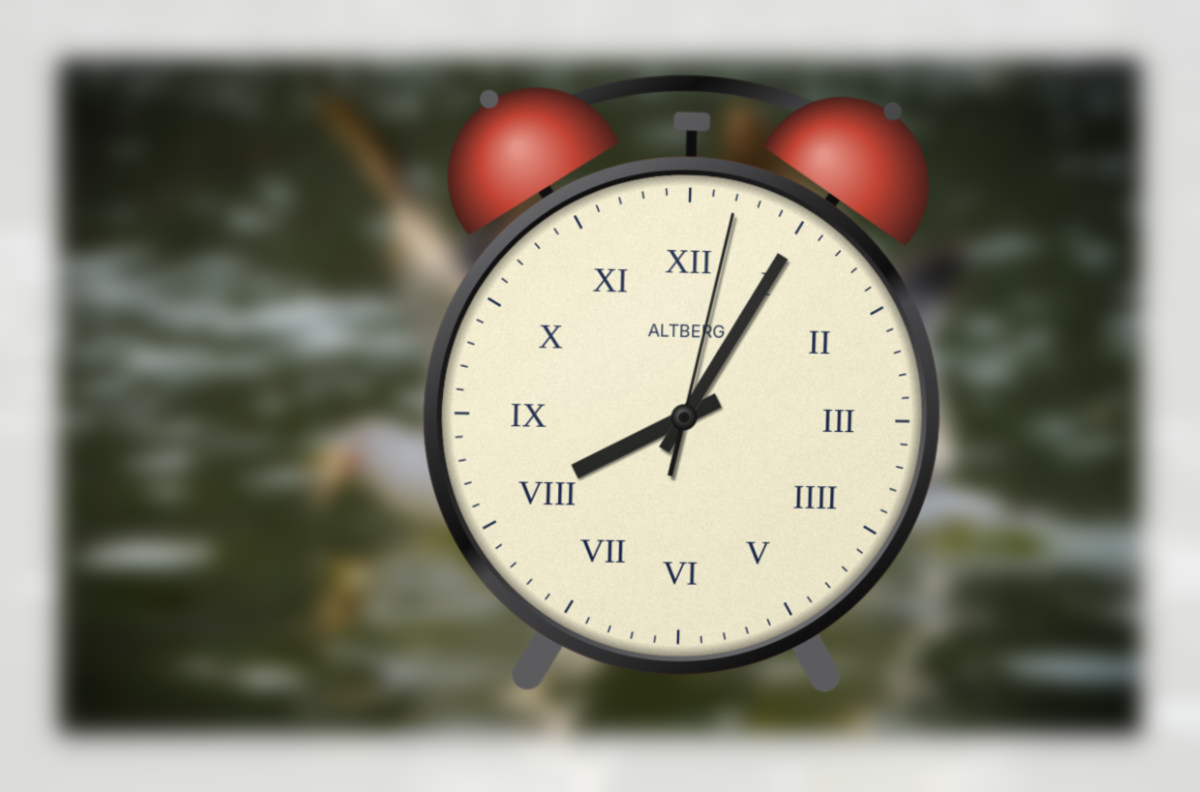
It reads 8h05m02s
